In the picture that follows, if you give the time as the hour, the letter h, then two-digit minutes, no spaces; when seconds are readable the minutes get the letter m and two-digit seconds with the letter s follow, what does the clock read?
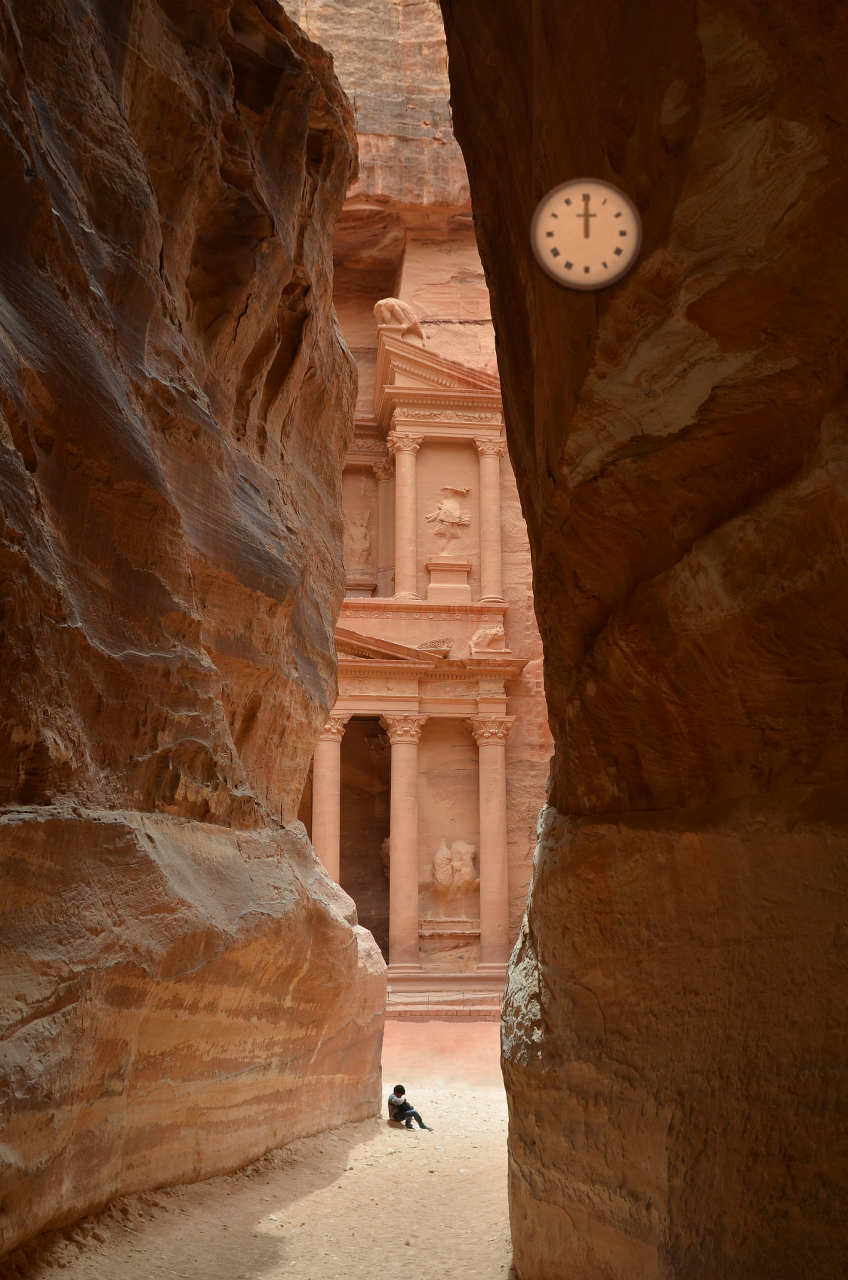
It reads 12h00
